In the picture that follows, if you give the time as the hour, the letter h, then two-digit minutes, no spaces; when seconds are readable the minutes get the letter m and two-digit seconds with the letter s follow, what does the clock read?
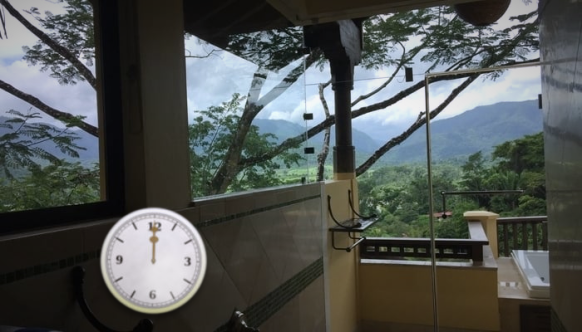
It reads 12h00
